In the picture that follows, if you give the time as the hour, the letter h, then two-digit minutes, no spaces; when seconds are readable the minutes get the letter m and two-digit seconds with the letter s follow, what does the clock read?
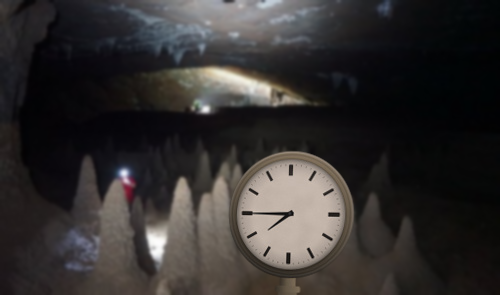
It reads 7h45
